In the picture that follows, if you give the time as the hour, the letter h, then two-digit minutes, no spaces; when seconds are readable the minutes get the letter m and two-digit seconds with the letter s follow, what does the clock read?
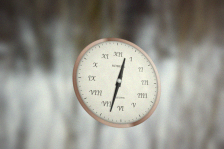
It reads 12h33
